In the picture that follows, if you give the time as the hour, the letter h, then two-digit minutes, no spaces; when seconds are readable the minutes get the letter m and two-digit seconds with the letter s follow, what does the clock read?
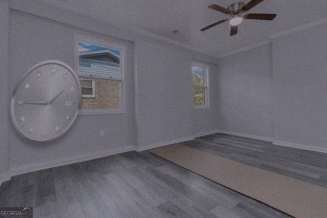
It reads 1h45
